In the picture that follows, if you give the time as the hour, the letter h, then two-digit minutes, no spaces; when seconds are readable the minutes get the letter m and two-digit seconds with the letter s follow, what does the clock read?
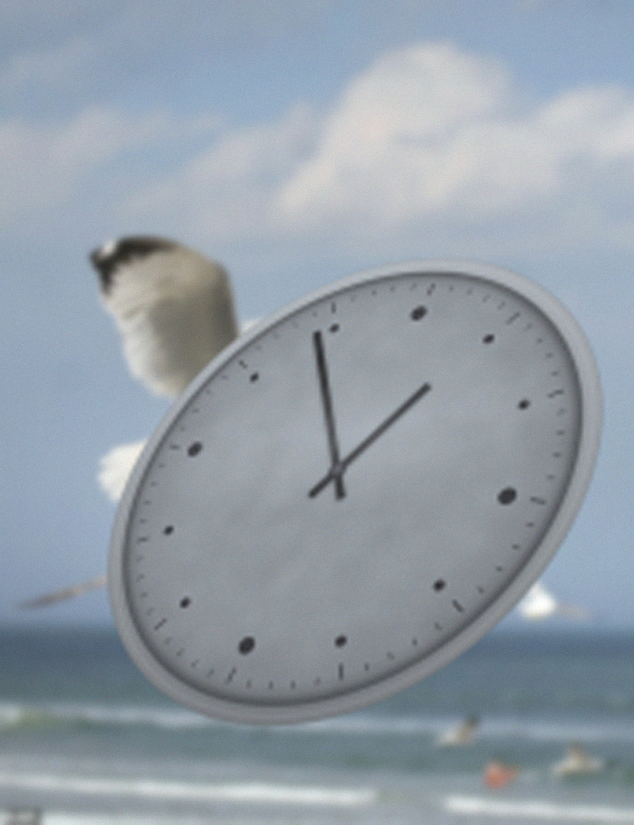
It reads 12h54
